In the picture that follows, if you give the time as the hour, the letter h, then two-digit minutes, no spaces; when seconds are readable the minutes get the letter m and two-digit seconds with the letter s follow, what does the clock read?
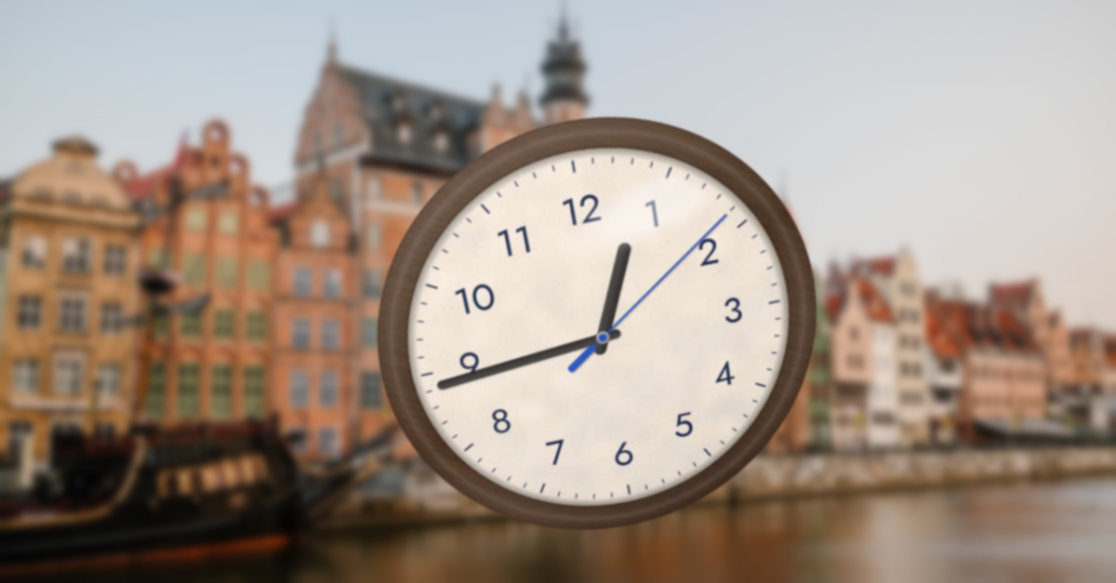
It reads 12h44m09s
